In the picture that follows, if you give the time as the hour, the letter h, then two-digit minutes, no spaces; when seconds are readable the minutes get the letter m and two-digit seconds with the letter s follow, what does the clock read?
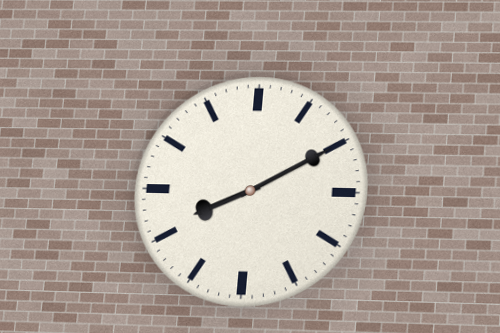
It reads 8h10
